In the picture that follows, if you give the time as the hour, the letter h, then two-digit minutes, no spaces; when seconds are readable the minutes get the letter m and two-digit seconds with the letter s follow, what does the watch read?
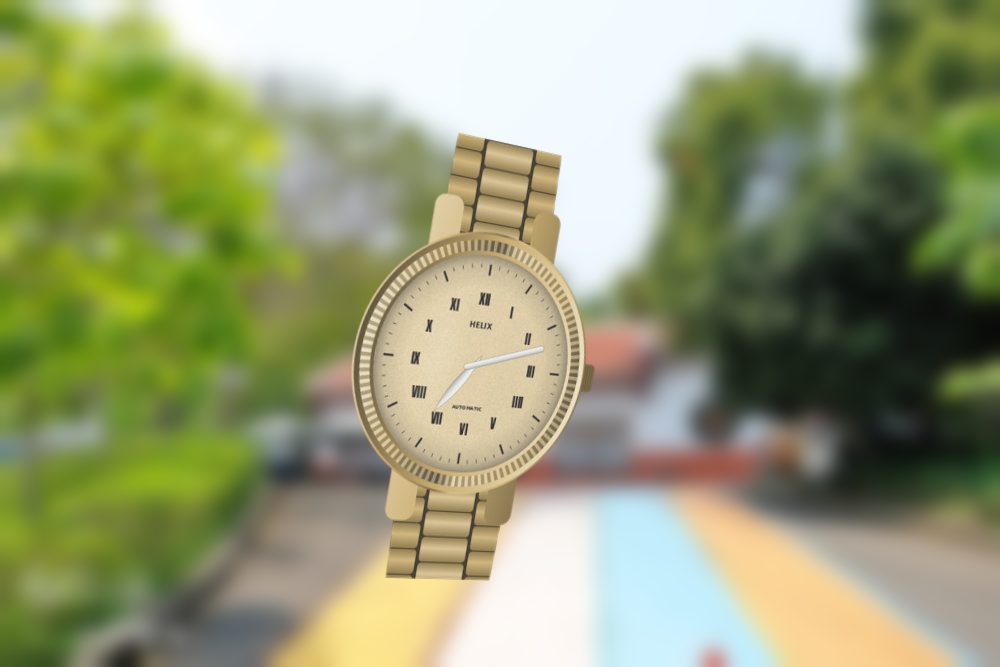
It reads 7h12
